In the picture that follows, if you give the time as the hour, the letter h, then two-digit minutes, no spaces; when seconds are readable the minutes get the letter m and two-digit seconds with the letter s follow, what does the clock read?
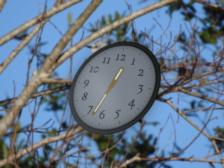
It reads 12h33
